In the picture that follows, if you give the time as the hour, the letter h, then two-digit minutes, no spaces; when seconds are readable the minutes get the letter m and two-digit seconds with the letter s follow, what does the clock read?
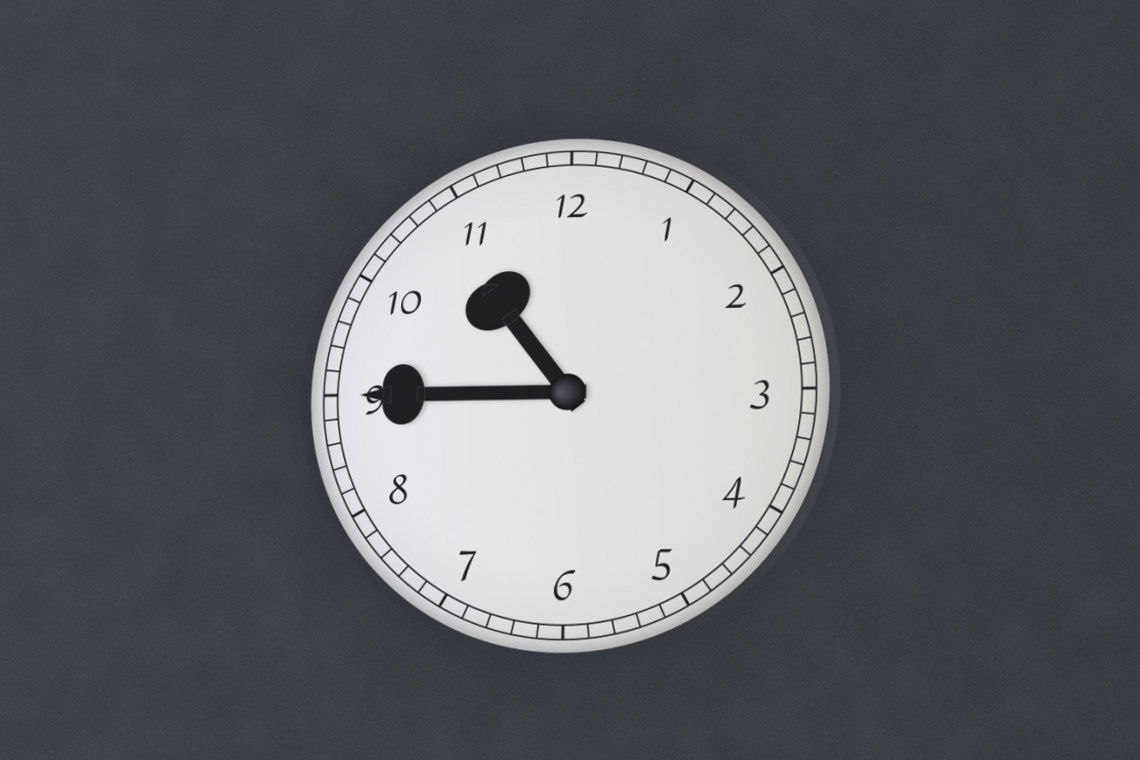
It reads 10h45
